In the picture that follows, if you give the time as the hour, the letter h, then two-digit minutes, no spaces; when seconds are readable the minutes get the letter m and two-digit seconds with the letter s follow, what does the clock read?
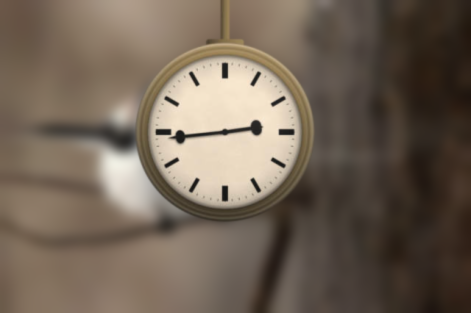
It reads 2h44
